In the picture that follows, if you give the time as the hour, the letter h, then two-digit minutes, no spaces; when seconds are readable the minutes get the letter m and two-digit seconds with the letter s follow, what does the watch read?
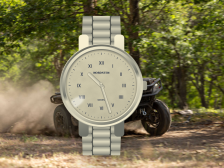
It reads 10h27
